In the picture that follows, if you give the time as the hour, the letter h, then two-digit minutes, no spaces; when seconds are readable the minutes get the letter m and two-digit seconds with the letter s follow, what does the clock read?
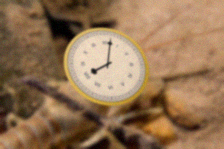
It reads 8h02
